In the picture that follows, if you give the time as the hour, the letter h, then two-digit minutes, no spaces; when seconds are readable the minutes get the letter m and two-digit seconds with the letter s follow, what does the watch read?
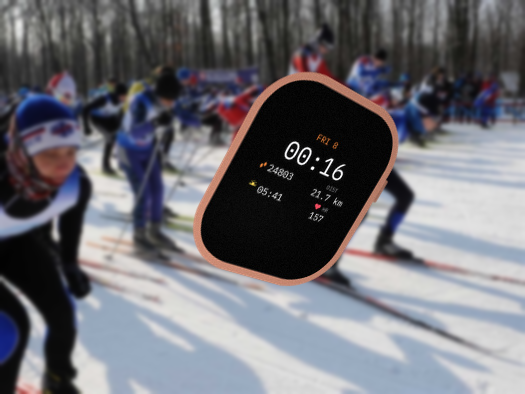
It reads 0h16
